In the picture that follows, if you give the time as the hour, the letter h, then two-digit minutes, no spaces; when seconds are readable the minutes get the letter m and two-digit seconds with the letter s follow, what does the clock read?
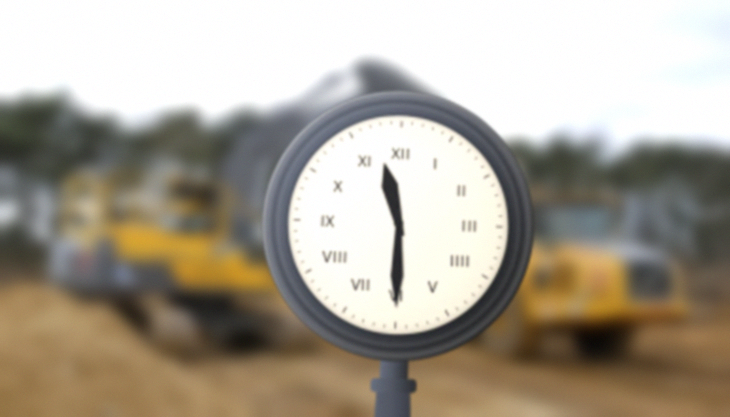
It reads 11h30
